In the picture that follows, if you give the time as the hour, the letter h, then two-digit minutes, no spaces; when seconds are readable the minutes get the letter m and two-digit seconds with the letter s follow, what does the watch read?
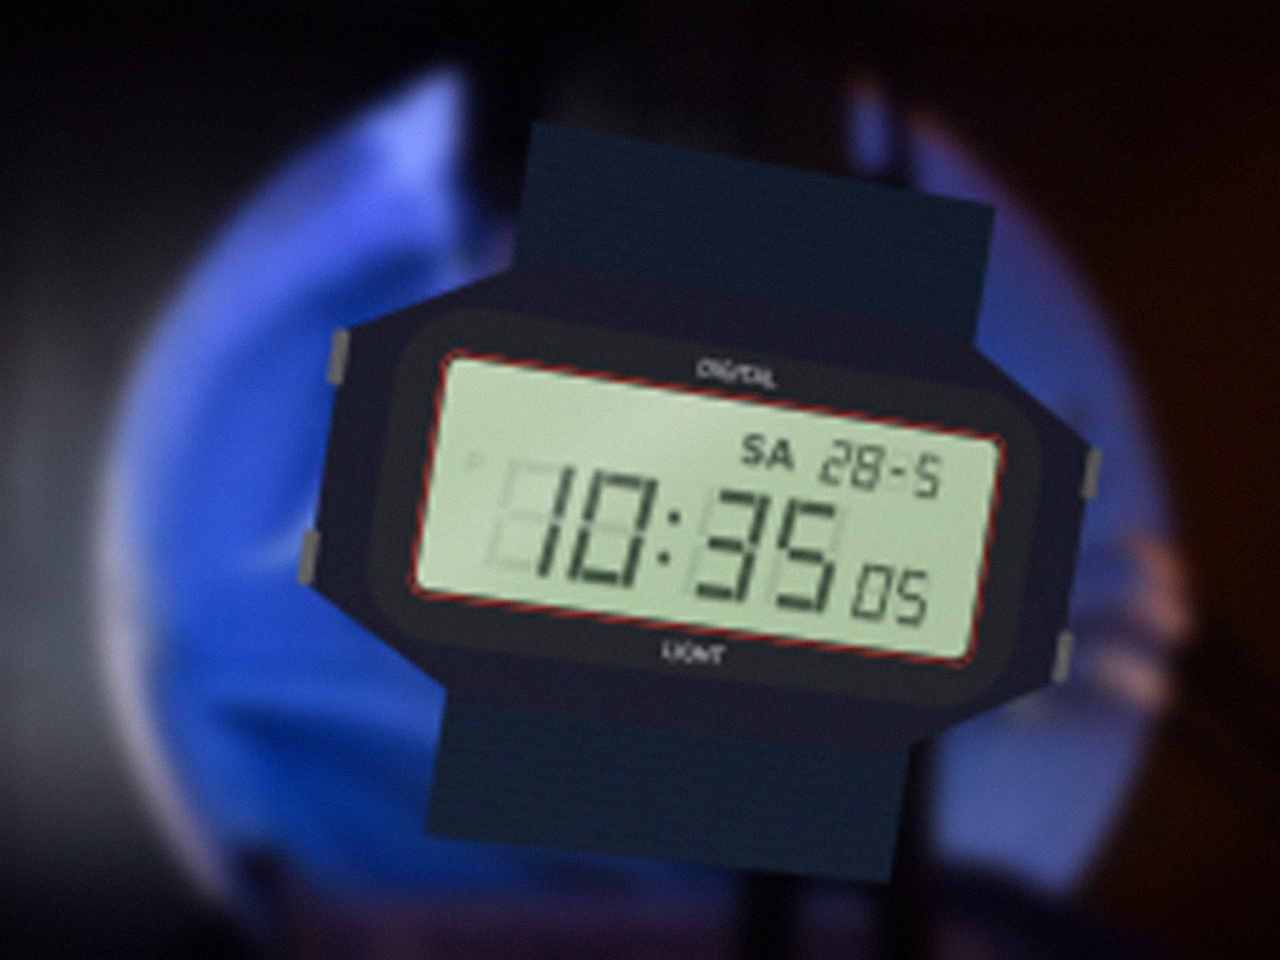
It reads 10h35m05s
